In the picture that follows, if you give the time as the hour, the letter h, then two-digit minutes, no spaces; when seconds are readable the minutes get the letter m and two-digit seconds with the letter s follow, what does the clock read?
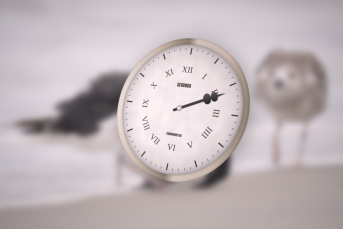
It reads 2h11
